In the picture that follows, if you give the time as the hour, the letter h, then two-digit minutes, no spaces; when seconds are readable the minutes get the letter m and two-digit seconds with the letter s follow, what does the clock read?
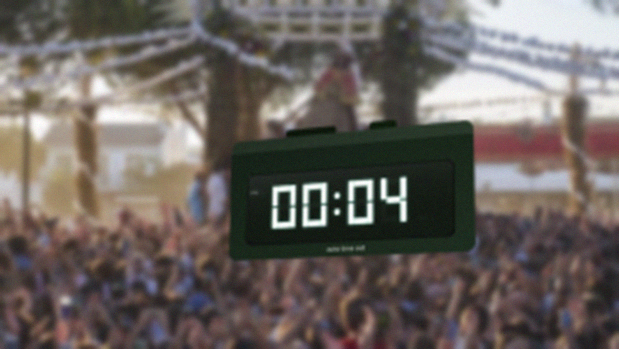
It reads 0h04
